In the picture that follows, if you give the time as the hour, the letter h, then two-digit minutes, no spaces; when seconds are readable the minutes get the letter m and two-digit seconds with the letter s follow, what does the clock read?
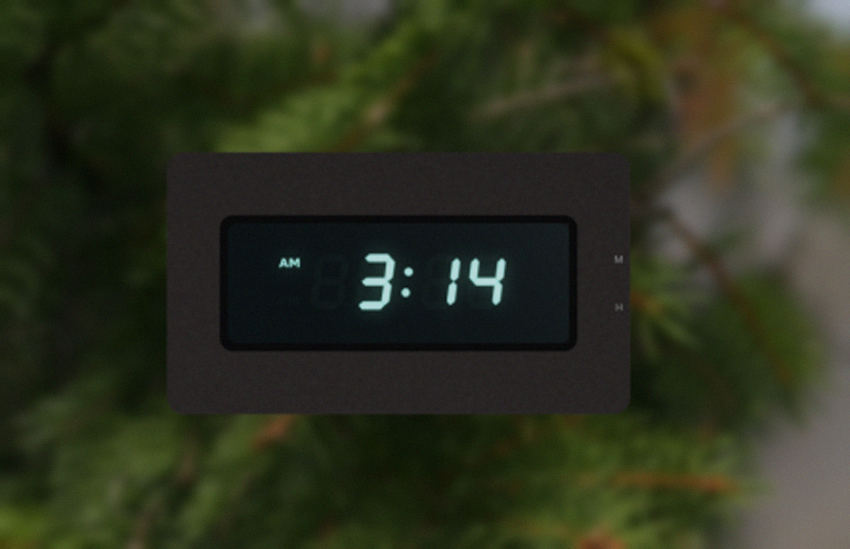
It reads 3h14
